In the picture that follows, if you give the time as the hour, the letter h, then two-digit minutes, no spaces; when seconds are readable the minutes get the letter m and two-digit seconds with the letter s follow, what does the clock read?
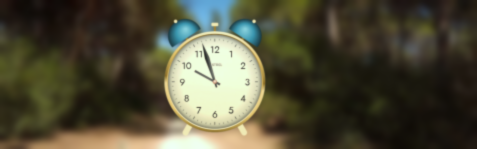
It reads 9h57
